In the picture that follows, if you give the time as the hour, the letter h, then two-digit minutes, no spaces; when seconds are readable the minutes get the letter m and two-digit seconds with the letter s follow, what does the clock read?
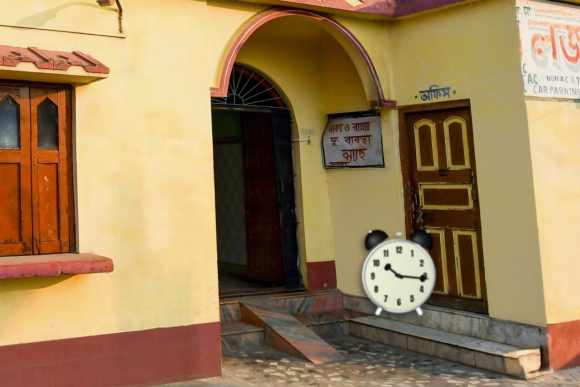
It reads 10h16
